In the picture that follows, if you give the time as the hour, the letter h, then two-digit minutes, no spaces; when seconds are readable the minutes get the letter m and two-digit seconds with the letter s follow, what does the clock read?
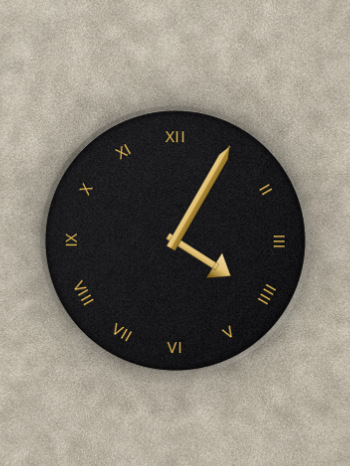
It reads 4h05
